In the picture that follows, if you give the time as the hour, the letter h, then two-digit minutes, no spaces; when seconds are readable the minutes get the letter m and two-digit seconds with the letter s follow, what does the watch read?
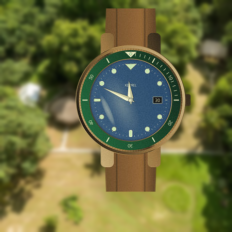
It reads 11h49
